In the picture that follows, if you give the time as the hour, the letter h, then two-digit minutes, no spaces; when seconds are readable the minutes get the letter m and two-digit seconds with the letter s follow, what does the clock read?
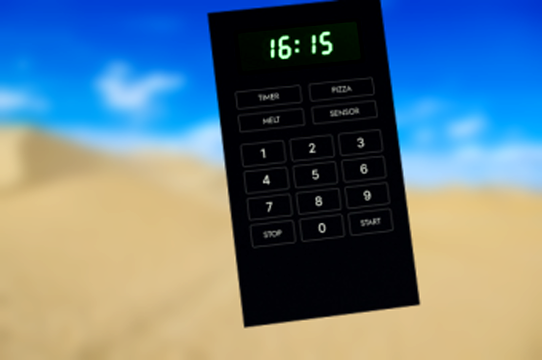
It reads 16h15
